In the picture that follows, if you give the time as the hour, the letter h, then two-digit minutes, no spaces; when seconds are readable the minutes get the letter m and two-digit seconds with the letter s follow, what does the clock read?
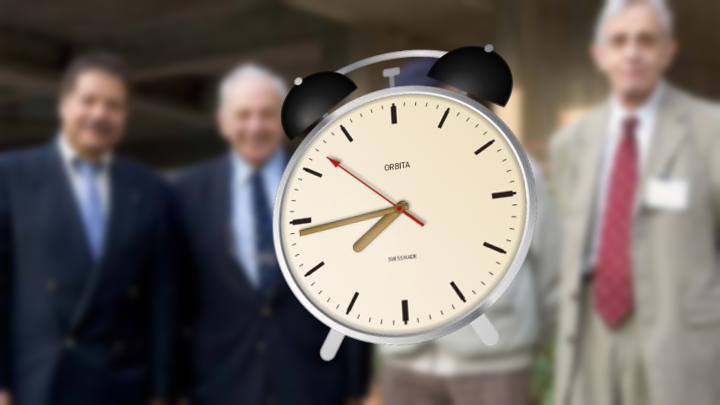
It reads 7h43m52s
